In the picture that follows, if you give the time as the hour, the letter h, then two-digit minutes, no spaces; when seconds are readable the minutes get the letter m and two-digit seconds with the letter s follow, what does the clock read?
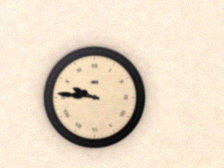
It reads 9h46
